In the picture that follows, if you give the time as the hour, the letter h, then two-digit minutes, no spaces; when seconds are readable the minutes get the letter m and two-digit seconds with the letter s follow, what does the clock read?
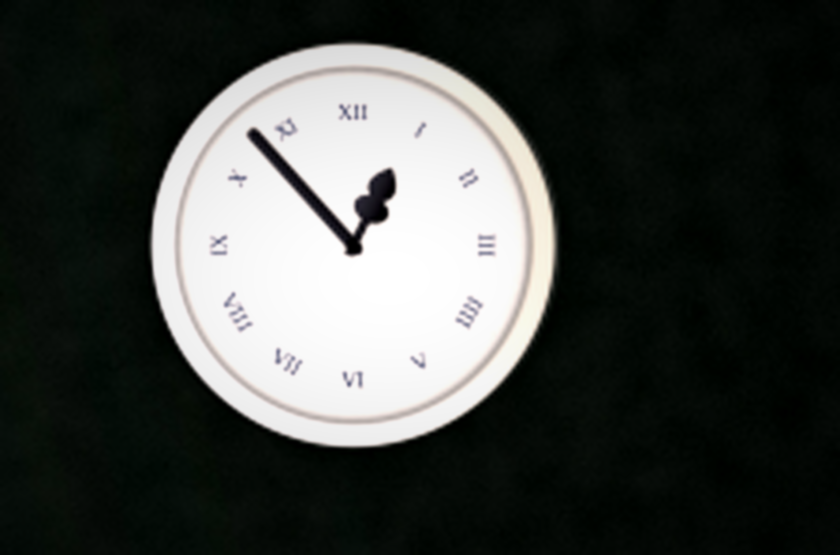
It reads 12h53
